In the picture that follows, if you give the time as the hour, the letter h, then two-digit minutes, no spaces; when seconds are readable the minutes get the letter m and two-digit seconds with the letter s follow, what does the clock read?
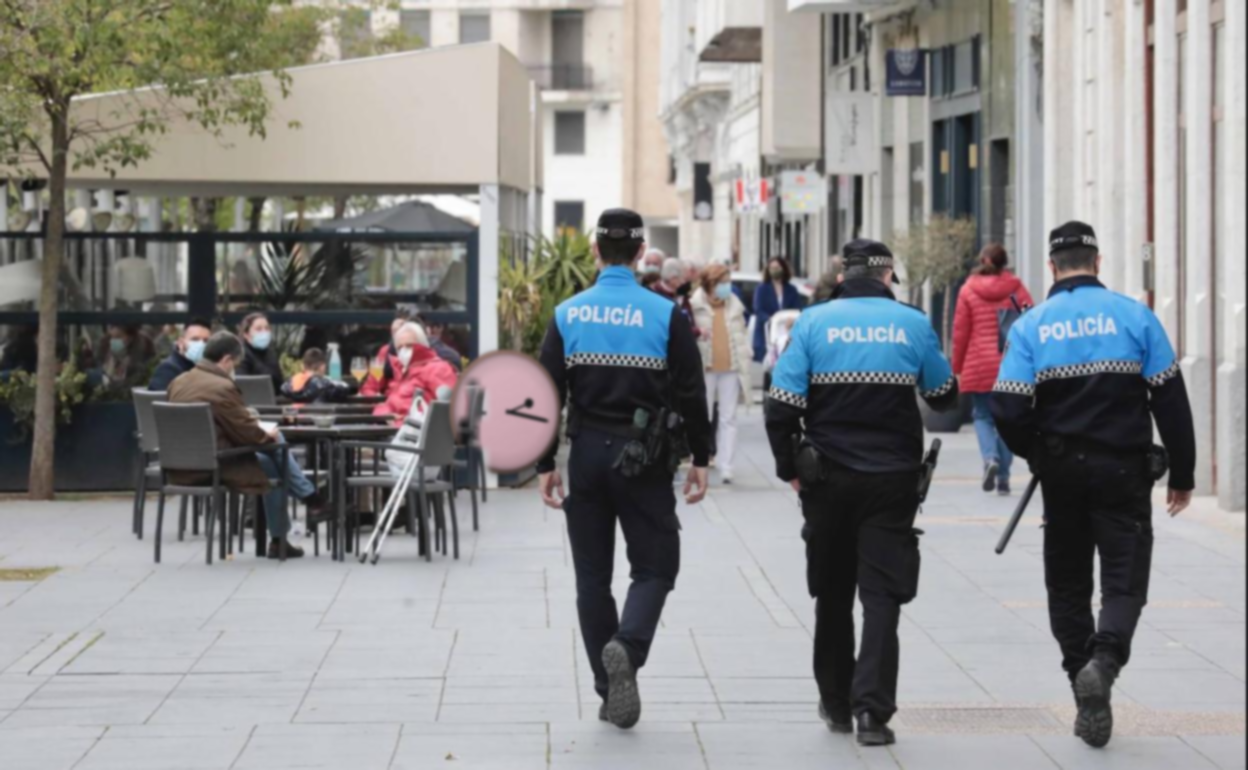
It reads 2h17
